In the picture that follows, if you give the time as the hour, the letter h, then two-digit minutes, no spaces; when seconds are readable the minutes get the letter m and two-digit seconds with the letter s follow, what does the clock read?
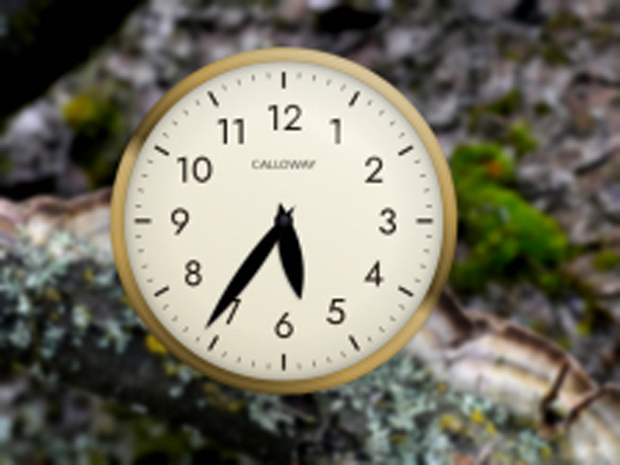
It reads 5h36
